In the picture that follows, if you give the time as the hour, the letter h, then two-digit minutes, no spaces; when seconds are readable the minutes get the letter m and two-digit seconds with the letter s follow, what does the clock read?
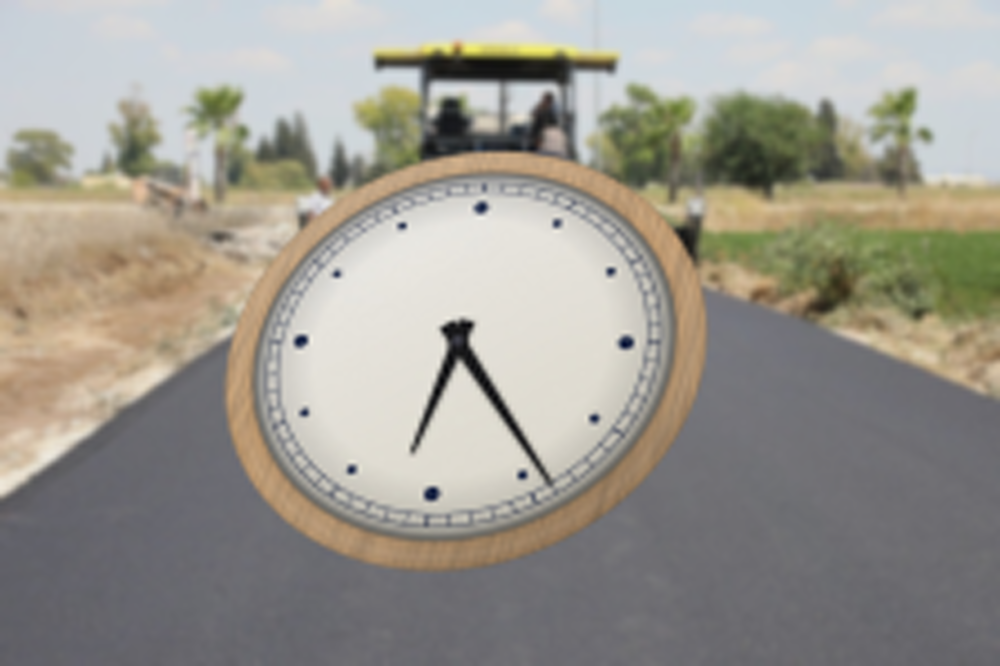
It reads 6h24
